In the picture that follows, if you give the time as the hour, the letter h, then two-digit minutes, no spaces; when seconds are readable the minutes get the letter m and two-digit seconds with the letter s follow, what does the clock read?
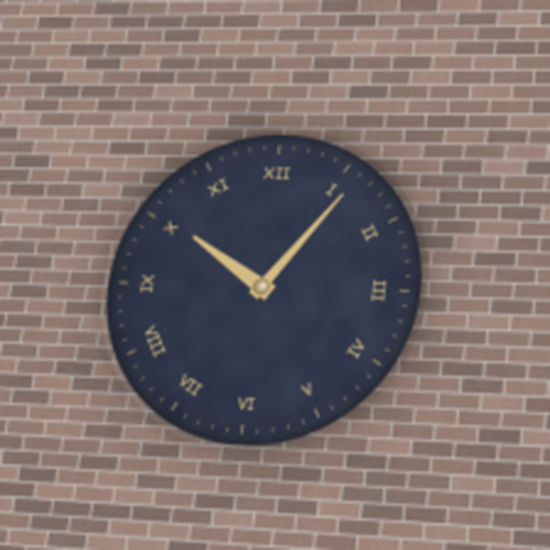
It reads 10h06
